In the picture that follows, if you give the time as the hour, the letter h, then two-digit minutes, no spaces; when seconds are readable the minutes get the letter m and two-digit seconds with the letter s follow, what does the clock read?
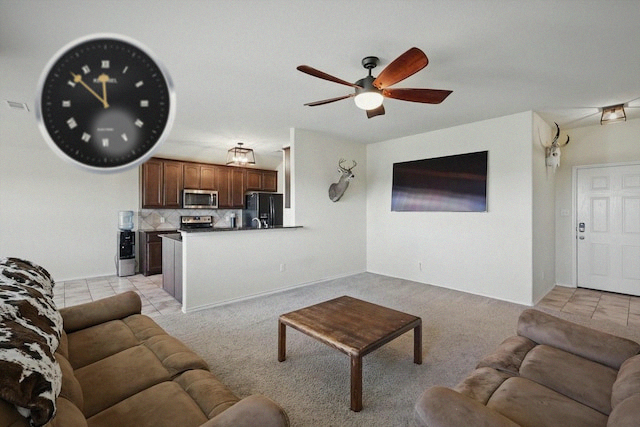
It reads 11h52
